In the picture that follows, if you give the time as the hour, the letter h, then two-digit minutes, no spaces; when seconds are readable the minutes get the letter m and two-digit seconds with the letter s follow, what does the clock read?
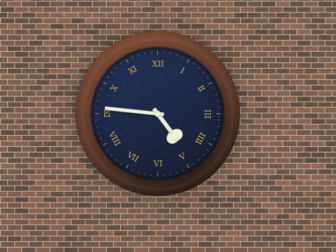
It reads 4h46
